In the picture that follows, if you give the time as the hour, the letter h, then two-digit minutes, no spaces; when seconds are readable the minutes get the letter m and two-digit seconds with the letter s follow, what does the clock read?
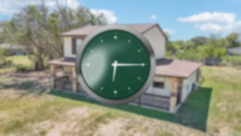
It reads 6h15
